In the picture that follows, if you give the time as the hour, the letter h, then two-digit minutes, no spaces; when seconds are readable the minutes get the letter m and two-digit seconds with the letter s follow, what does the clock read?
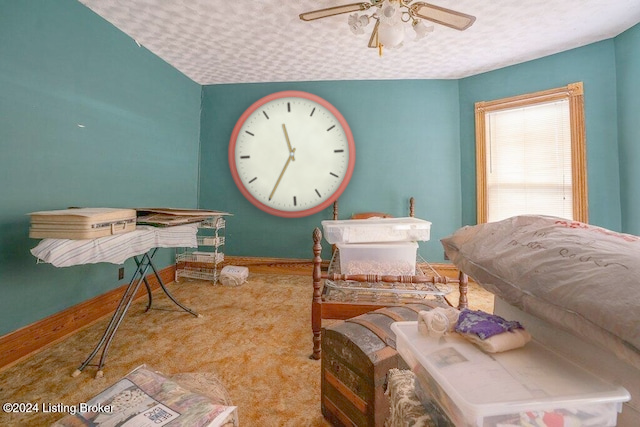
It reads 11h35
